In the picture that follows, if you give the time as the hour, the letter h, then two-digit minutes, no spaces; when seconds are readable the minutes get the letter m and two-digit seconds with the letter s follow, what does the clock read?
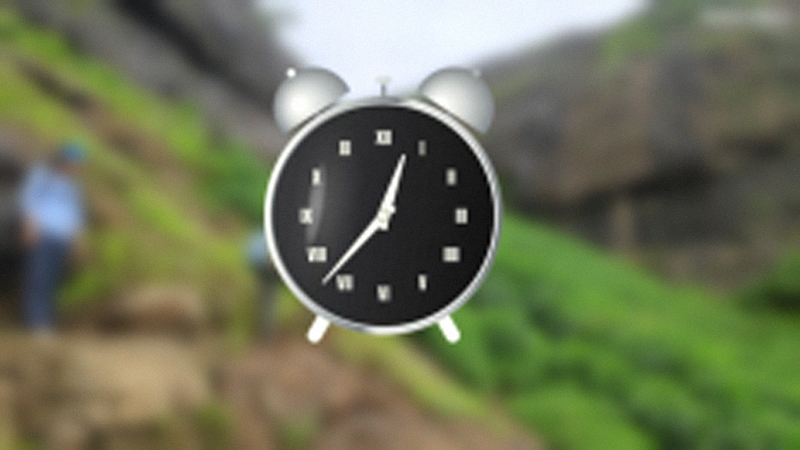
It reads 12h37
